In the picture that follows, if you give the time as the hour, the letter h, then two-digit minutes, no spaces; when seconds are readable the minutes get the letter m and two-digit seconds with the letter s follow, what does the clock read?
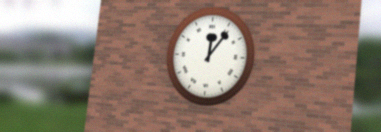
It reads 12h06
